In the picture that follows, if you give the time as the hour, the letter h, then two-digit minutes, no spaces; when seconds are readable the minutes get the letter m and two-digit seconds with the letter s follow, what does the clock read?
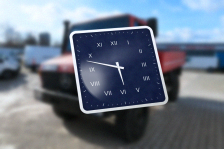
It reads 5h48
